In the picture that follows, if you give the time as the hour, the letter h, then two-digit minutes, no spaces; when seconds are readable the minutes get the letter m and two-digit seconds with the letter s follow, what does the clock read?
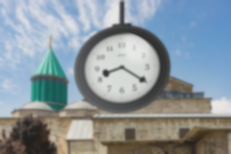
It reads 8h21
